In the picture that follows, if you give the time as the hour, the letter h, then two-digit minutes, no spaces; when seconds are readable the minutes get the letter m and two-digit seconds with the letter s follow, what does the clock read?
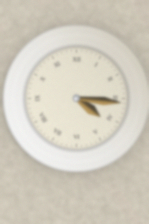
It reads 4h16
